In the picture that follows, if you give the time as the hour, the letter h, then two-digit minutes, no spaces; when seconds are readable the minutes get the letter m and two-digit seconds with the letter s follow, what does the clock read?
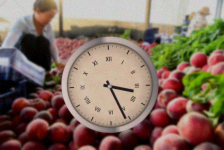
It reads 3h26
